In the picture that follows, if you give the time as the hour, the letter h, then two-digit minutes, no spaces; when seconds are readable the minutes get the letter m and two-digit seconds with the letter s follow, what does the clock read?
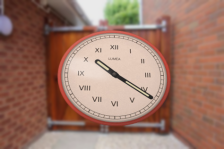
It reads 10h21
